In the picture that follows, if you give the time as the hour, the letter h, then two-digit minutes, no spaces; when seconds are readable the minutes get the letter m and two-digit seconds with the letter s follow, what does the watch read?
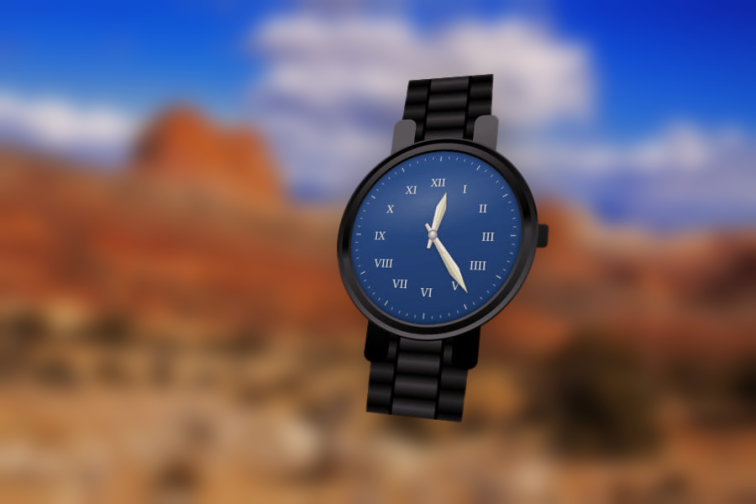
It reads 12h24
